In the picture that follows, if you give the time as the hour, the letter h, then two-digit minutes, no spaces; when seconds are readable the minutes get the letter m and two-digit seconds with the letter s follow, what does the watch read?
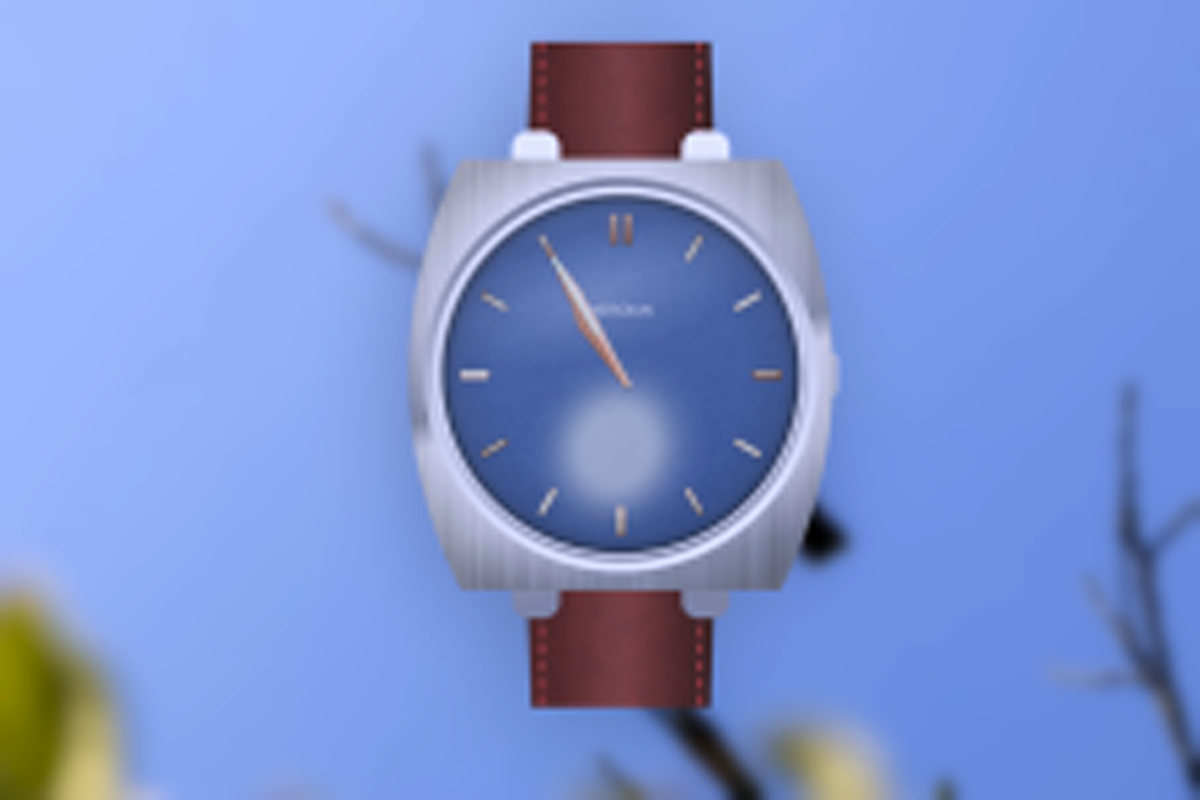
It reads 10h55
